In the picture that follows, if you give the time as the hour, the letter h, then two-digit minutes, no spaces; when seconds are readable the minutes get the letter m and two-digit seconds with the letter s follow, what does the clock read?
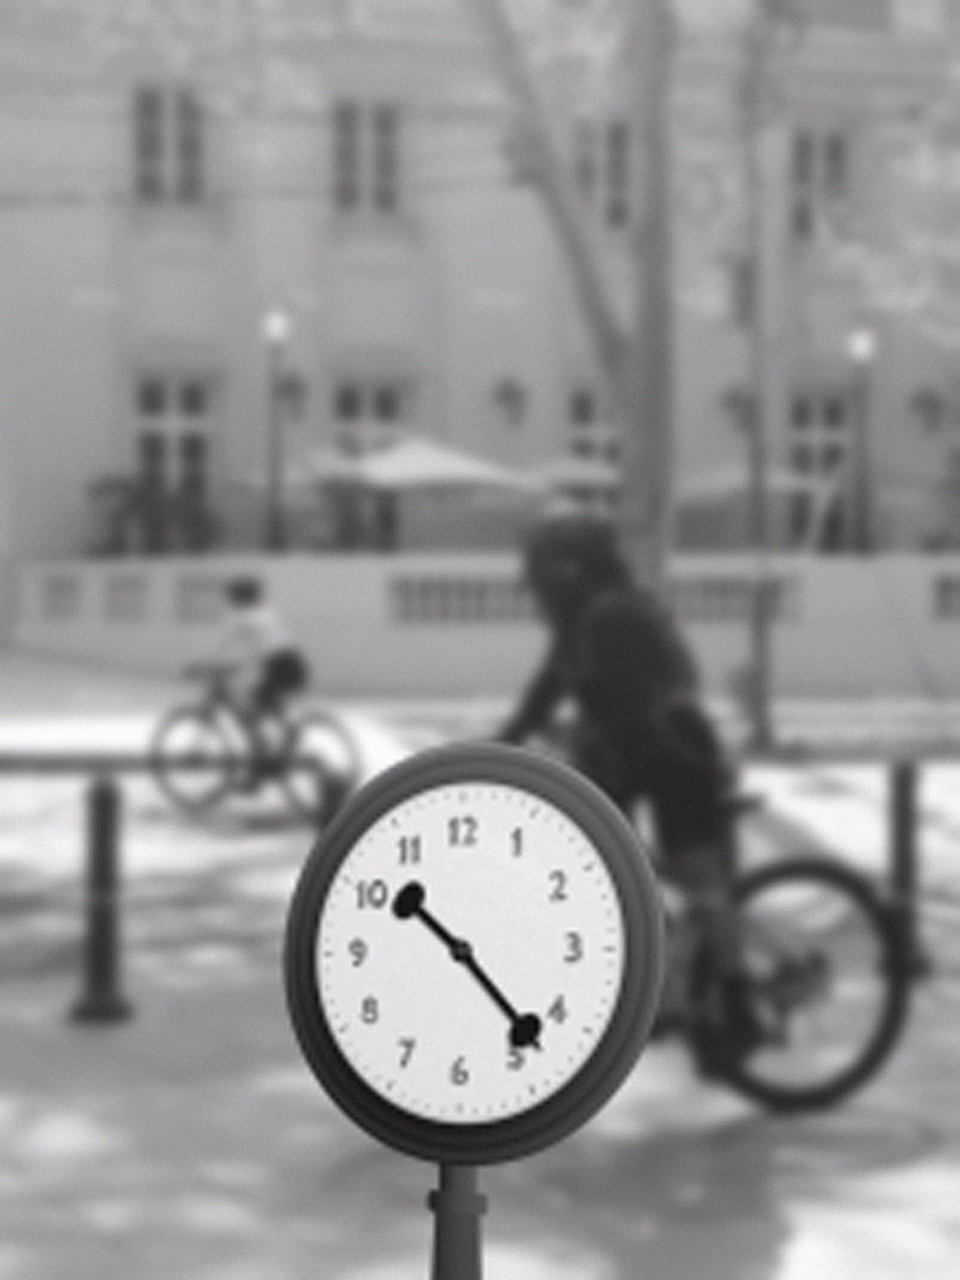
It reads 10h23
